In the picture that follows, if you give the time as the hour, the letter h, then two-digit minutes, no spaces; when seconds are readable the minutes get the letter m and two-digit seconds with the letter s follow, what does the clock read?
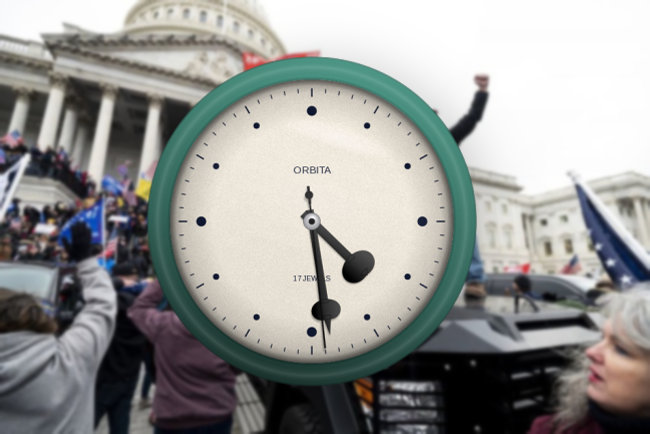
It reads 4h28m29s
